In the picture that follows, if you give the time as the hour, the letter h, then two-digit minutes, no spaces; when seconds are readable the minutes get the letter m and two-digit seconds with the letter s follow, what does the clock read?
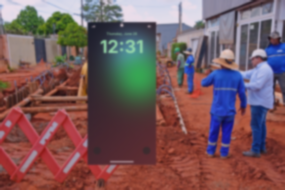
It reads 12h31
